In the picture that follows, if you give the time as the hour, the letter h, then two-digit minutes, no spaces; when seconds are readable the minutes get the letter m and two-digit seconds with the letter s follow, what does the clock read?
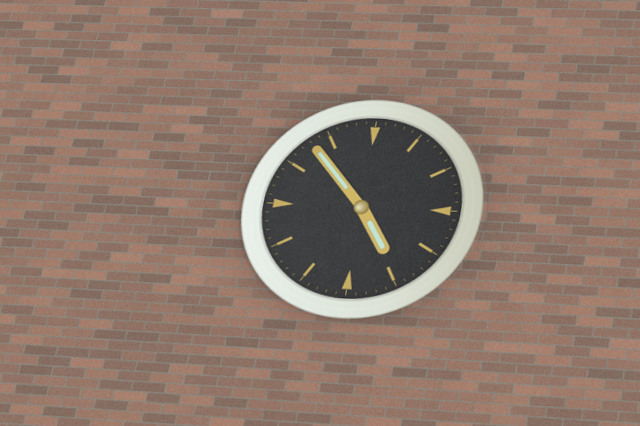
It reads 4h53
